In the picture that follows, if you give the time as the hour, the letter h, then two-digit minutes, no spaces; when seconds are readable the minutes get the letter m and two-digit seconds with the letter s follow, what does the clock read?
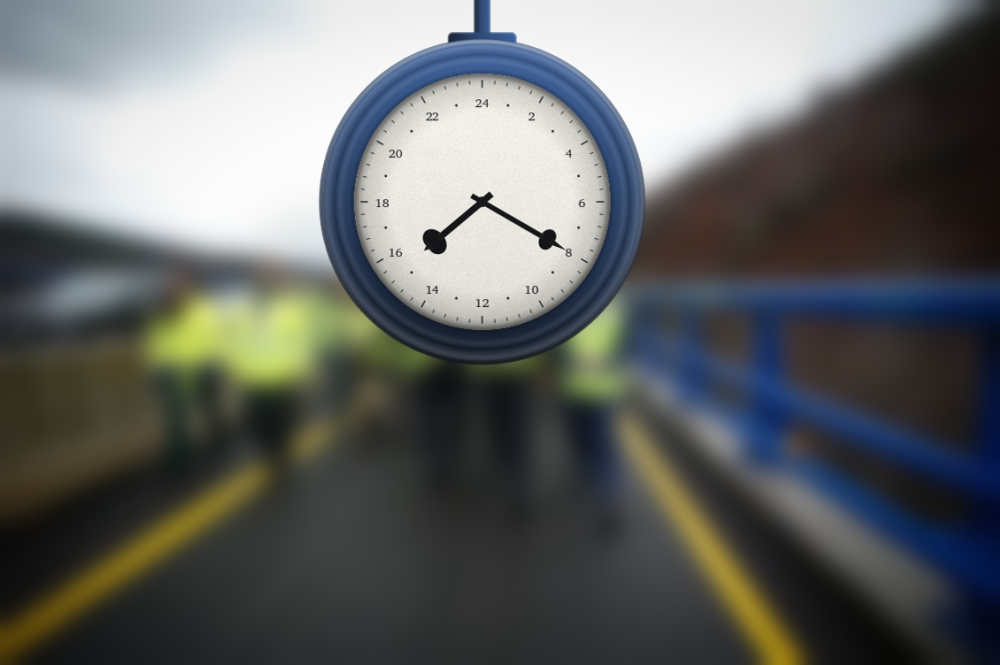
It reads 15h20
